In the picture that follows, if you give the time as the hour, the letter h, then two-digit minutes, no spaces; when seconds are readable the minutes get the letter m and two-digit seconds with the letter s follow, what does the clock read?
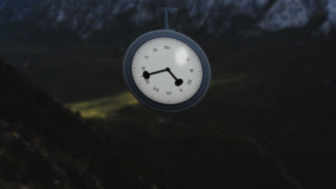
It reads 4h42
